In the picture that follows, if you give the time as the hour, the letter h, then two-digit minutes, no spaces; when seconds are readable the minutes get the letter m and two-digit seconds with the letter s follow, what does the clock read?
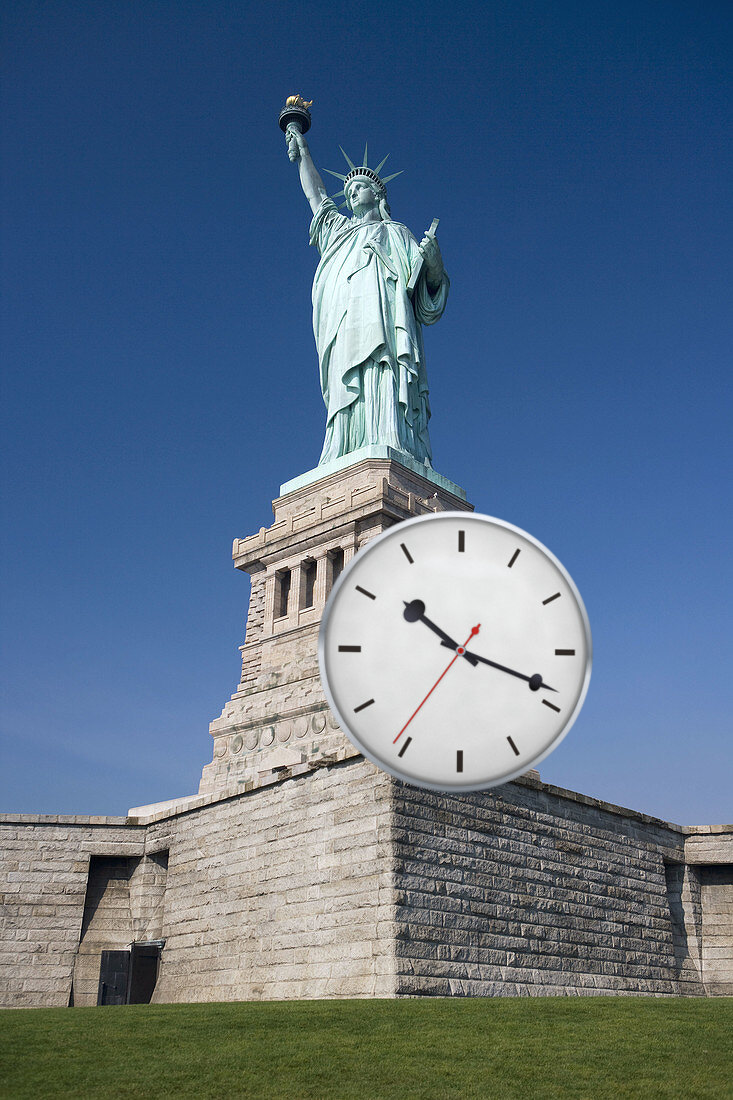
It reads 10h18m36s
